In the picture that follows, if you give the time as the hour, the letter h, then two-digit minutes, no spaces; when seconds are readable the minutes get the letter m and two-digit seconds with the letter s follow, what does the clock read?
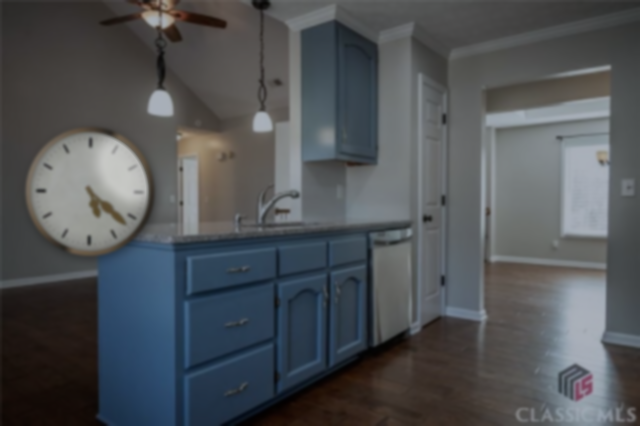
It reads 5h22
